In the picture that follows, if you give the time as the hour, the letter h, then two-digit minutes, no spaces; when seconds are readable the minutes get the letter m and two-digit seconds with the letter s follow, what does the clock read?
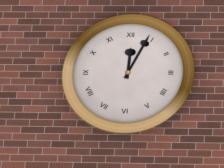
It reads 12h04
